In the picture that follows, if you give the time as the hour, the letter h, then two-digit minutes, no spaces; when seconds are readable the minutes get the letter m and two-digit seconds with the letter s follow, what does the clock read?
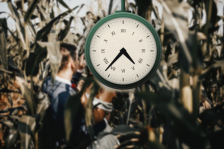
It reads 4h37
